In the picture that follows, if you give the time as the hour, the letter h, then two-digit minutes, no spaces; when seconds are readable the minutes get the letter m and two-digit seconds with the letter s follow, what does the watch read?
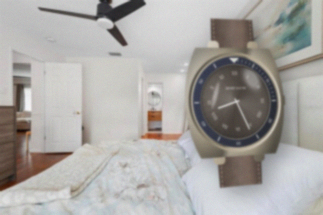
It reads 8h26
